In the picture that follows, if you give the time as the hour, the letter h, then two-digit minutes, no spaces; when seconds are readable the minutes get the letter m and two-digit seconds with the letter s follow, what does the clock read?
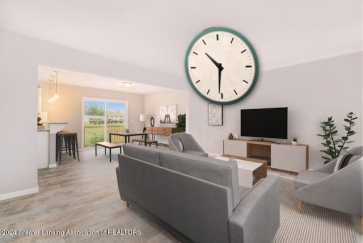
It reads 10h31
